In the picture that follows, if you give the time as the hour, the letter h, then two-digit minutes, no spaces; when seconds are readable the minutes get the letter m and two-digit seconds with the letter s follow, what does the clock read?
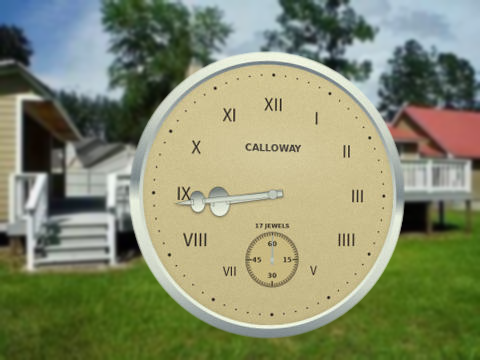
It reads 8h44
